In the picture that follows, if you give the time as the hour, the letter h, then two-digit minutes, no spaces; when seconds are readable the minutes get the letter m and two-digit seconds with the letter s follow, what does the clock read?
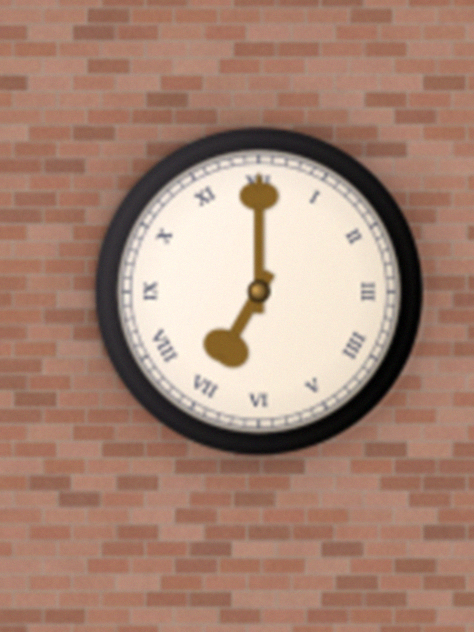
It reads 7h00
